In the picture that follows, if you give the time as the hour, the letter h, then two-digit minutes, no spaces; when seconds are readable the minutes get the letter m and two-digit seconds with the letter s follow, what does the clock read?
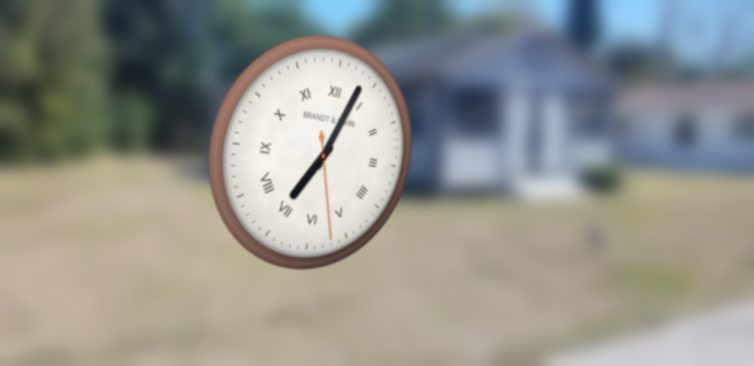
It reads 7h03m27s
